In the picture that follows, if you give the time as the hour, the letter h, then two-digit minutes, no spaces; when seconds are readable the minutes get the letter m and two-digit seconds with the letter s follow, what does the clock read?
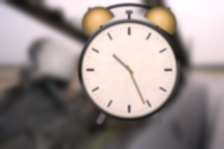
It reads 10h26
